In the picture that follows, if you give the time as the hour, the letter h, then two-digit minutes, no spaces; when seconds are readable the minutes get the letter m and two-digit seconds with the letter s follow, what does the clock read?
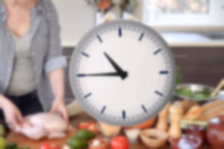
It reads 10h45
